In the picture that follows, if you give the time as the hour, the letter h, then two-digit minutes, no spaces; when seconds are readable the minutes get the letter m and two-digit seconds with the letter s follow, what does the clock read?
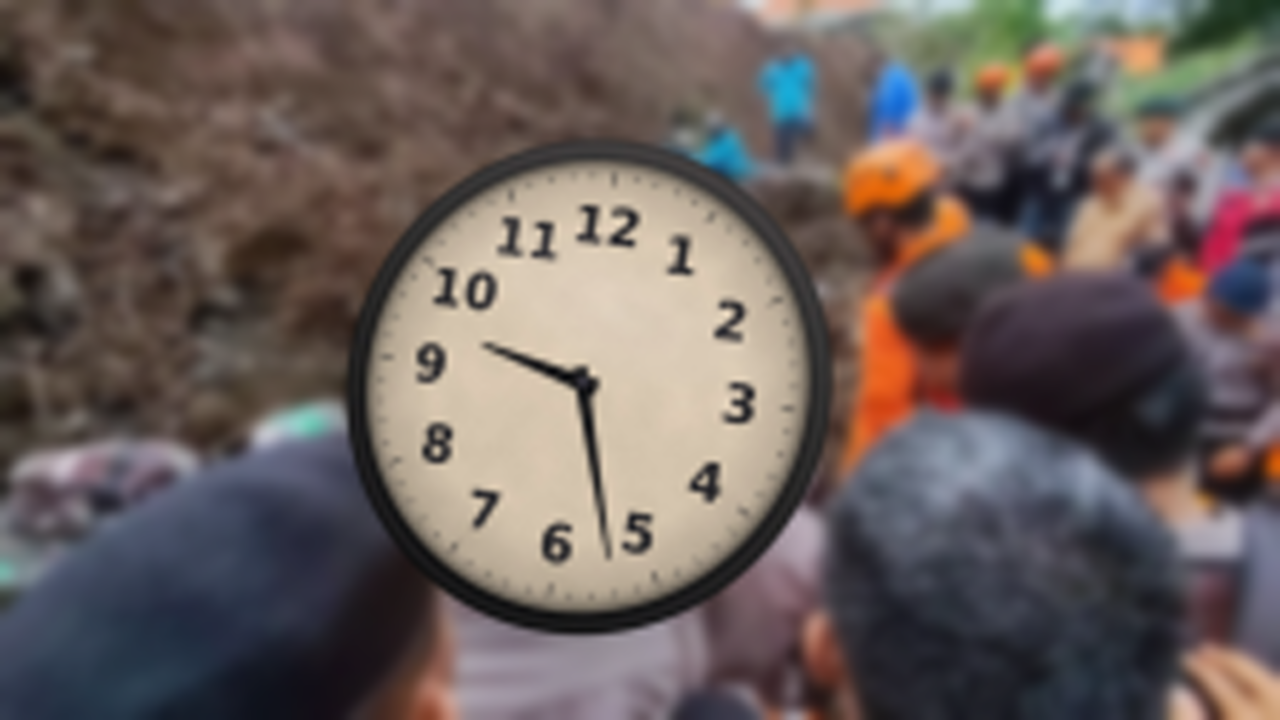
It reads 9h27
